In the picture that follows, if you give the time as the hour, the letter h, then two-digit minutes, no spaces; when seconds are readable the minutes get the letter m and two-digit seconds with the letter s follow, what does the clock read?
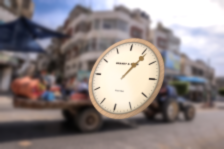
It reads 1h06
